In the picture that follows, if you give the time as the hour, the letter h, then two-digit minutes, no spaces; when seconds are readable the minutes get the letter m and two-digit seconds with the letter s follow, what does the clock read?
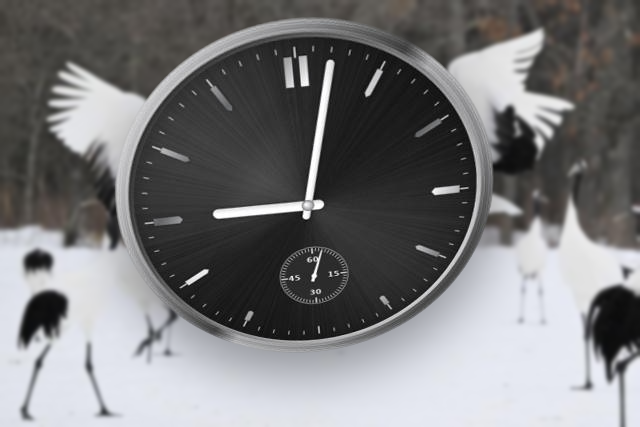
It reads 9h02m03s
